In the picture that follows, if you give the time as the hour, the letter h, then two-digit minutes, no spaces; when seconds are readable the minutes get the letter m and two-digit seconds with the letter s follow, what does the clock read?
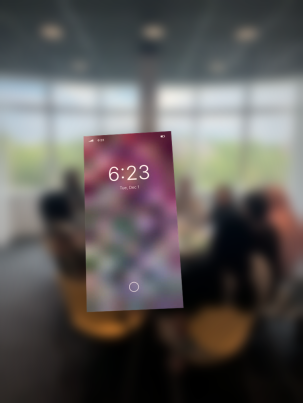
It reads 6h23
